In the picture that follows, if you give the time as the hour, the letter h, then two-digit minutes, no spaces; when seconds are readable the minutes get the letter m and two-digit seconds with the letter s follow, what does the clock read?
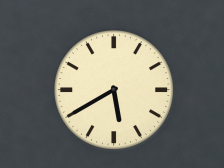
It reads 5h40
